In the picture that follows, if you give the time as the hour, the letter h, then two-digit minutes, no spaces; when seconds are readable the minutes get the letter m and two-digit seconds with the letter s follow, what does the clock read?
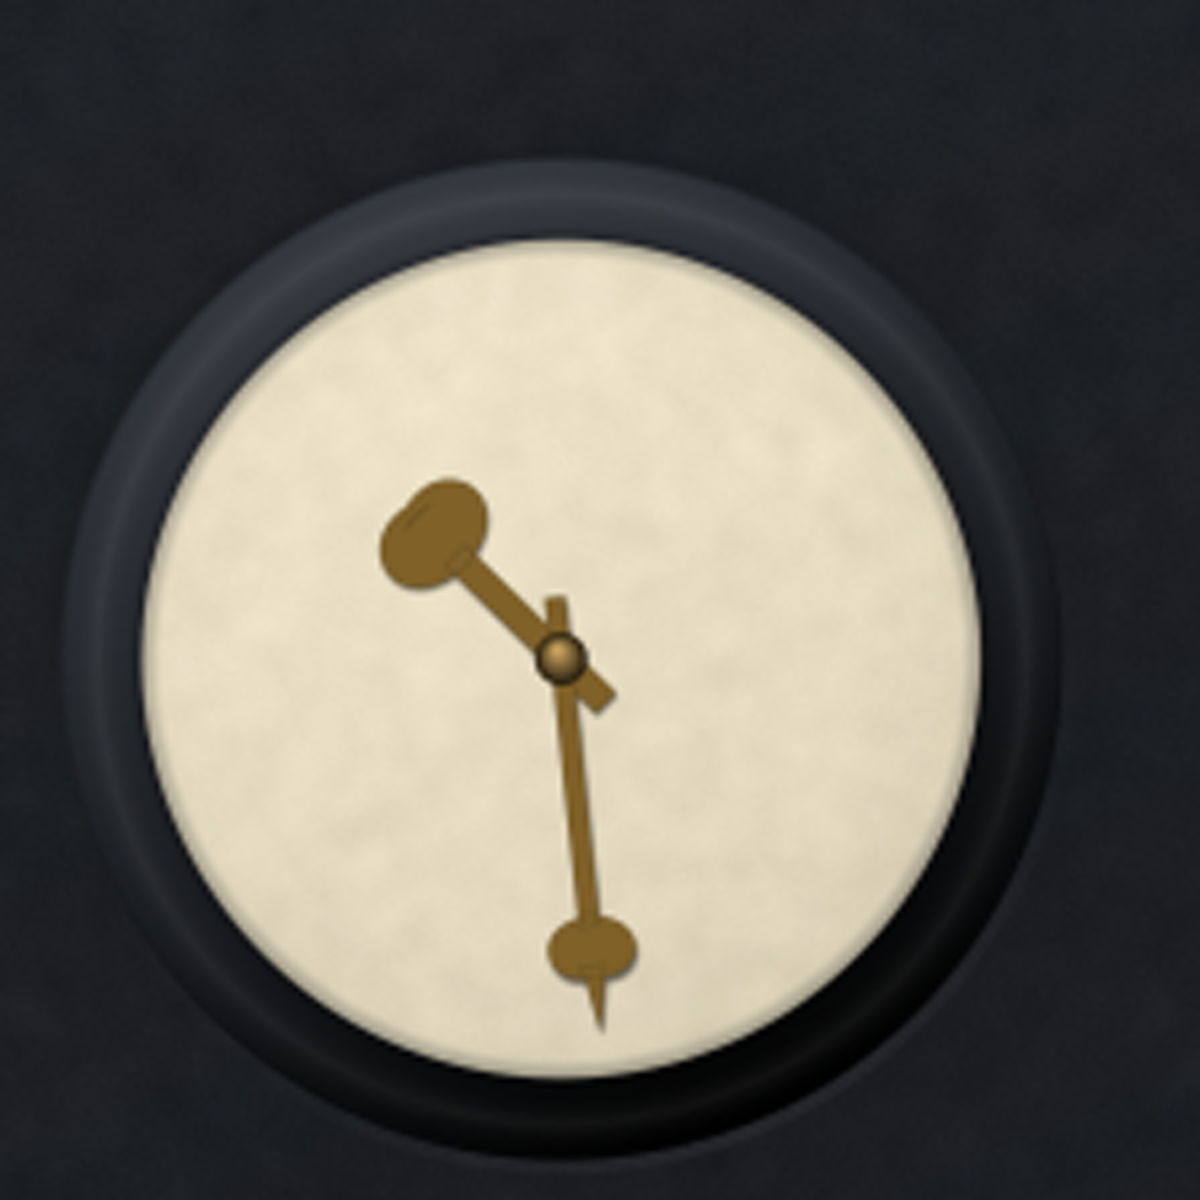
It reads 10h29
